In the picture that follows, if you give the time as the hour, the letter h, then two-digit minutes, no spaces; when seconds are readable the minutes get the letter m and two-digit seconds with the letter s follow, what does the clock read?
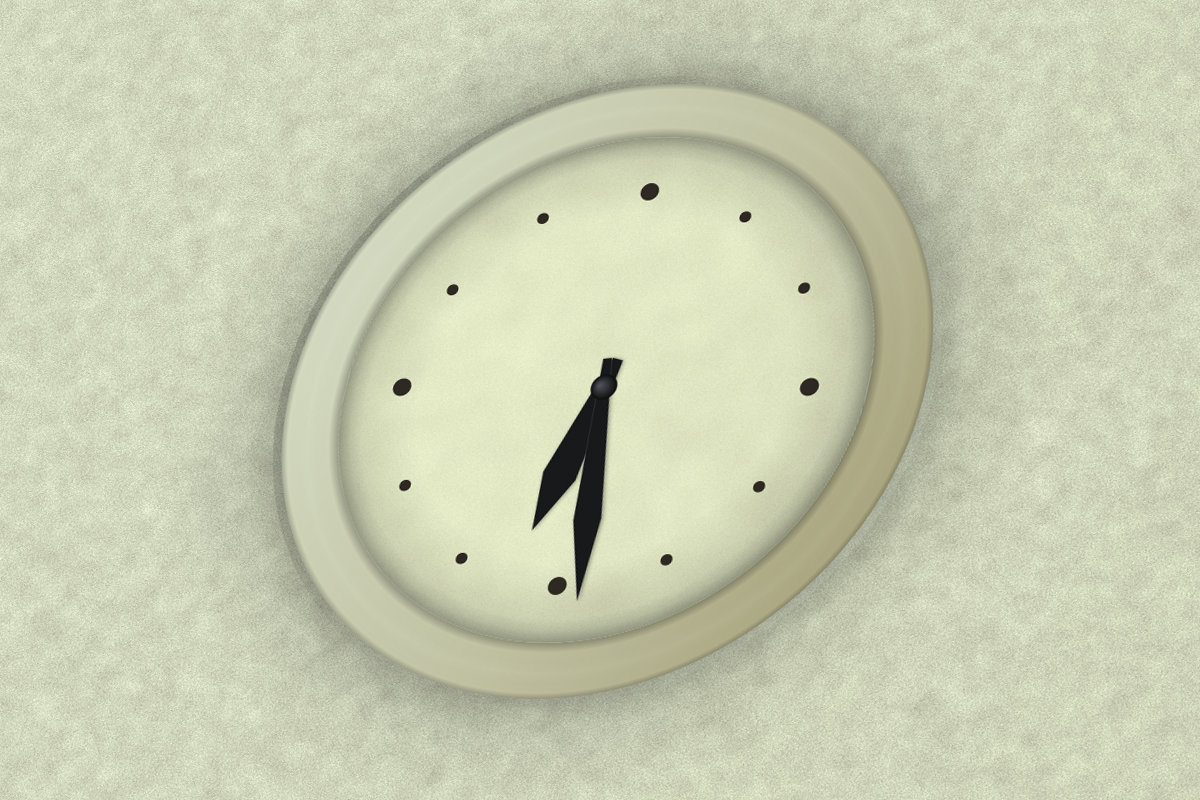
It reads 6h29
